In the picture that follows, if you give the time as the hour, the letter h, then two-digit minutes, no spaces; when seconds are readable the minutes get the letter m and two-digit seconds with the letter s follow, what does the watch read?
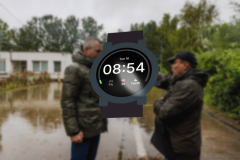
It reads 8h54
